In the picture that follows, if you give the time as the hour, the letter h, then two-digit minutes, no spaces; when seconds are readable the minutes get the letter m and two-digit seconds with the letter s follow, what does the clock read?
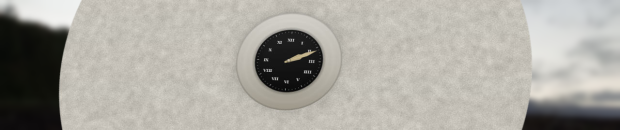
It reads 2h11
